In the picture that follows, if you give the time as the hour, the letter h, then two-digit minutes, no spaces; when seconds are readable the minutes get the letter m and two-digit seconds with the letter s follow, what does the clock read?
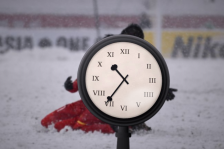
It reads 10h36
